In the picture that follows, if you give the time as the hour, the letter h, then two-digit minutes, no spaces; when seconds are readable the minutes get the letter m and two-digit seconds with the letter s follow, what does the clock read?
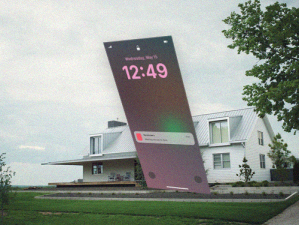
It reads 12h49
